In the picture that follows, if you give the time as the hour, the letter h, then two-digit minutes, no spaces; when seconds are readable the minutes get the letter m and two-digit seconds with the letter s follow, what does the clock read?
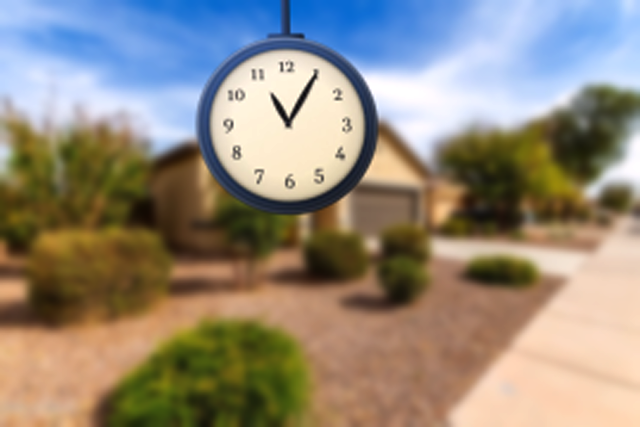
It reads 11h05
